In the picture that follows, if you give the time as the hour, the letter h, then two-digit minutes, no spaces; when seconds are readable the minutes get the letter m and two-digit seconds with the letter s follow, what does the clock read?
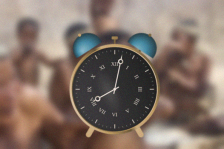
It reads 8h02
